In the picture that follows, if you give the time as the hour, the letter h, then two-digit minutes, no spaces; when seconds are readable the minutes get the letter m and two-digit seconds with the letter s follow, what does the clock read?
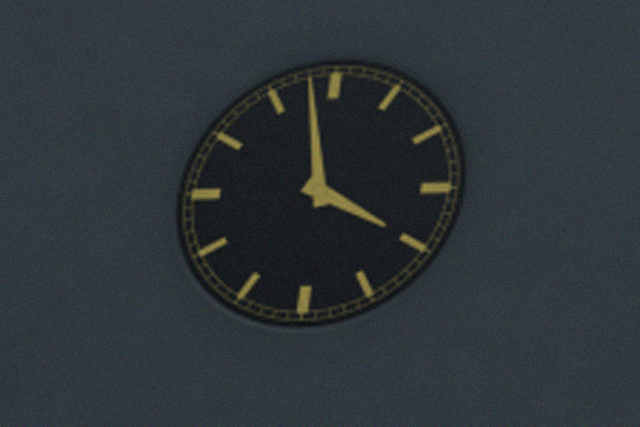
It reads 3h58
